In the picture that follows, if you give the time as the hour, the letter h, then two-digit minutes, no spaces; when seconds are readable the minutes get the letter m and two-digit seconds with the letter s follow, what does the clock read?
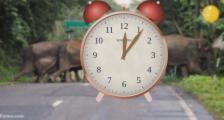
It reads 12h06
